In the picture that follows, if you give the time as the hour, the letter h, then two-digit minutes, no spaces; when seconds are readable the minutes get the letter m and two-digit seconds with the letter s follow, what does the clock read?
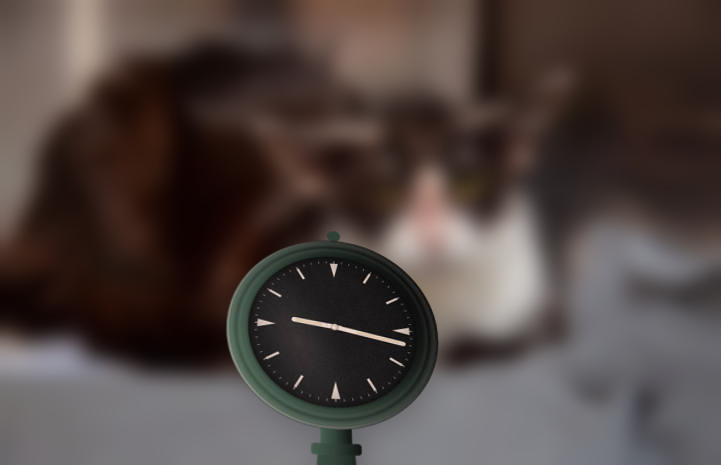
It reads 9h17
